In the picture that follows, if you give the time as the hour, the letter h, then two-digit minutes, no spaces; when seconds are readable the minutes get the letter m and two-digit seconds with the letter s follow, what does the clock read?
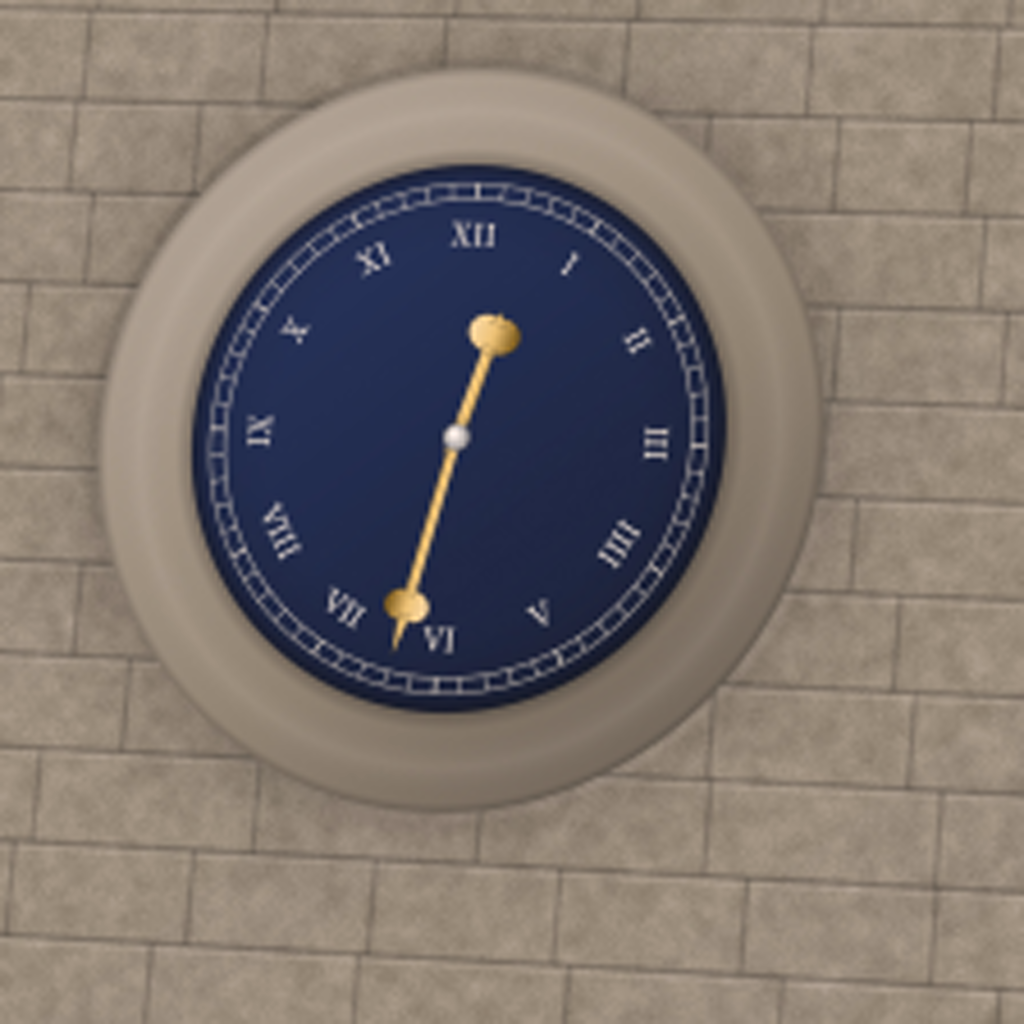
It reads 12h32
